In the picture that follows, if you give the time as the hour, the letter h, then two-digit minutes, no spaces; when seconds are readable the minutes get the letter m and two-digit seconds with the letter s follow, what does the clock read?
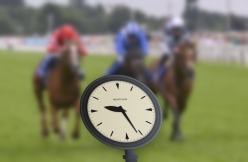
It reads 9h26
